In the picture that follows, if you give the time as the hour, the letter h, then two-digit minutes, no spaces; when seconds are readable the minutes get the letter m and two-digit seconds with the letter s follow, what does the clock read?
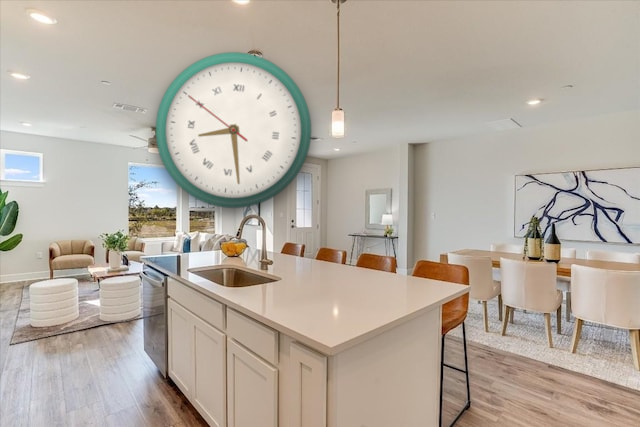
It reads 8h27m50s
